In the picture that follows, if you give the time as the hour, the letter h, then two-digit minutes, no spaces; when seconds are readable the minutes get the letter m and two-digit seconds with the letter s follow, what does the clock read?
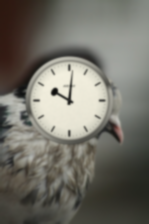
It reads 10h01
